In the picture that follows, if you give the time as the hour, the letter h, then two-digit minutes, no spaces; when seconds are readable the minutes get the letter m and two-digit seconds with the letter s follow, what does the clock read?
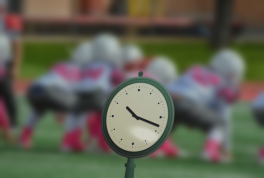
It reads 10h18
